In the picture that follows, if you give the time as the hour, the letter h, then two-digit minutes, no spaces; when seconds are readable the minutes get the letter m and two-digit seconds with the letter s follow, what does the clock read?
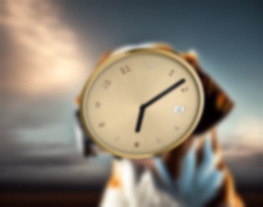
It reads 6h08
